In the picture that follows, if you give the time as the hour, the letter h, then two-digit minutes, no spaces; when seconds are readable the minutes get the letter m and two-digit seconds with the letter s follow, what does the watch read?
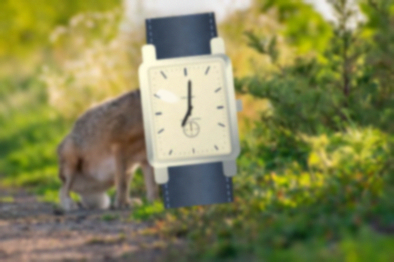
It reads 7h01
